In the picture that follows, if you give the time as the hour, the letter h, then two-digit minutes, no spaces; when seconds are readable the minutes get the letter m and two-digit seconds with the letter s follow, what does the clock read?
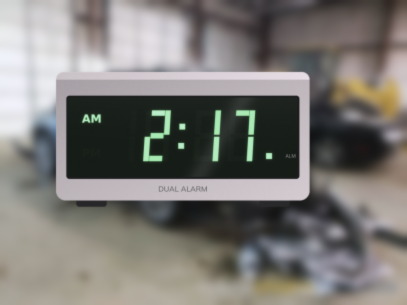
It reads 2h17
